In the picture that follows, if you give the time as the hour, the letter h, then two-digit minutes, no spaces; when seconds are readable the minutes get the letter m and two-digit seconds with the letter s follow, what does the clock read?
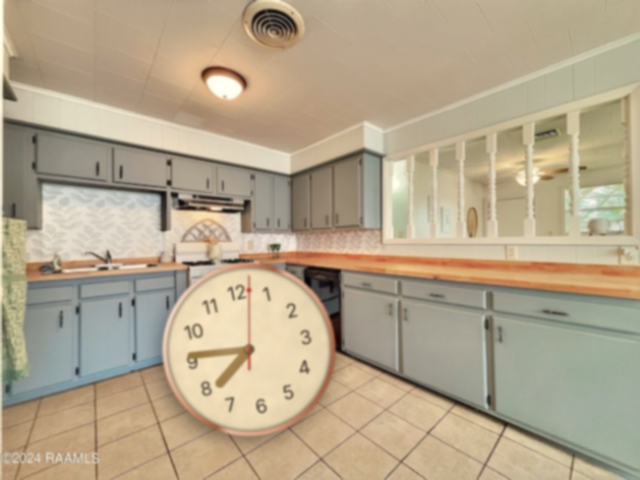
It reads 7h46m02s
